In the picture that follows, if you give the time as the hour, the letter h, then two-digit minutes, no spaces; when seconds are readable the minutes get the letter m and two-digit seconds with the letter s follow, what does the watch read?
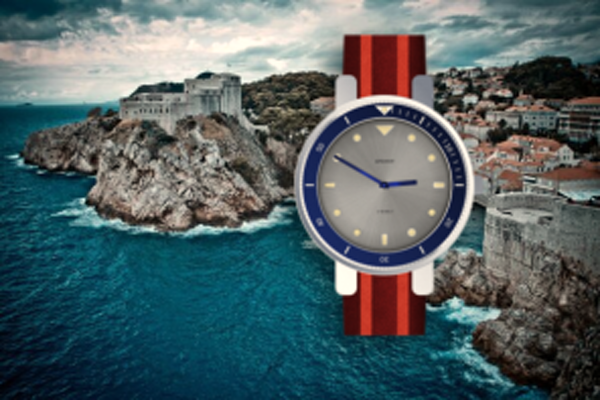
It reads 2h50
